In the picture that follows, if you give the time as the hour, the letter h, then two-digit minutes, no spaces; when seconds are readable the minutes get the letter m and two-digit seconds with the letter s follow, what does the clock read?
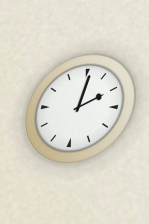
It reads 2h01
